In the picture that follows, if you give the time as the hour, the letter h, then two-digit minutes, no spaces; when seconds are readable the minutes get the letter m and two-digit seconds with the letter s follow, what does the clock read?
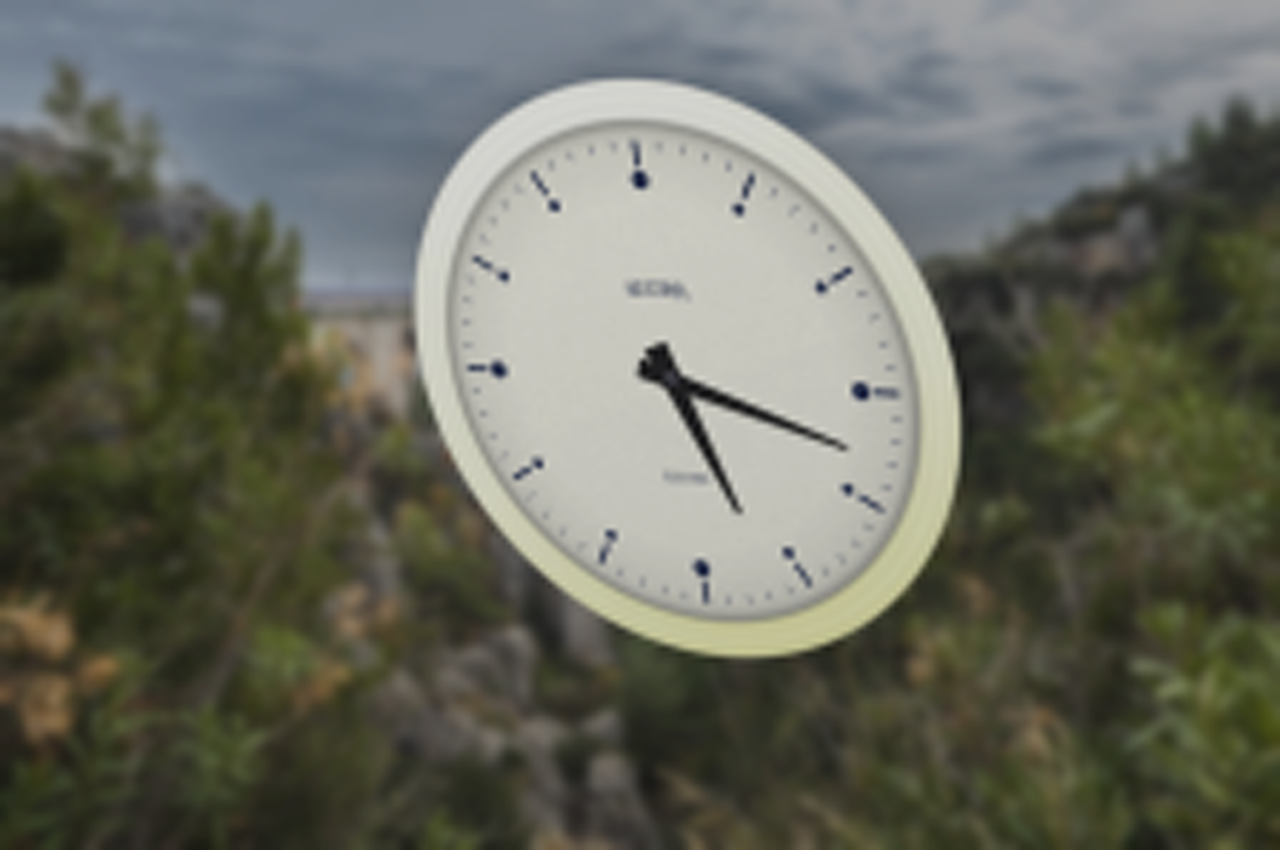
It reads 5h18
